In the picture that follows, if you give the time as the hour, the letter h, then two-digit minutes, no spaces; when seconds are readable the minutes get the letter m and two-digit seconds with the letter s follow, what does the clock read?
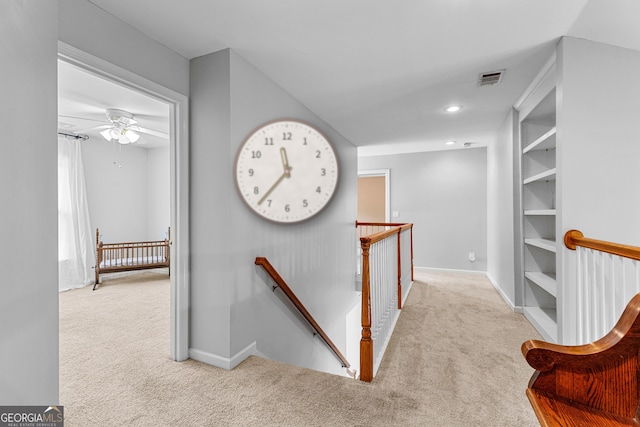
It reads 11h37
